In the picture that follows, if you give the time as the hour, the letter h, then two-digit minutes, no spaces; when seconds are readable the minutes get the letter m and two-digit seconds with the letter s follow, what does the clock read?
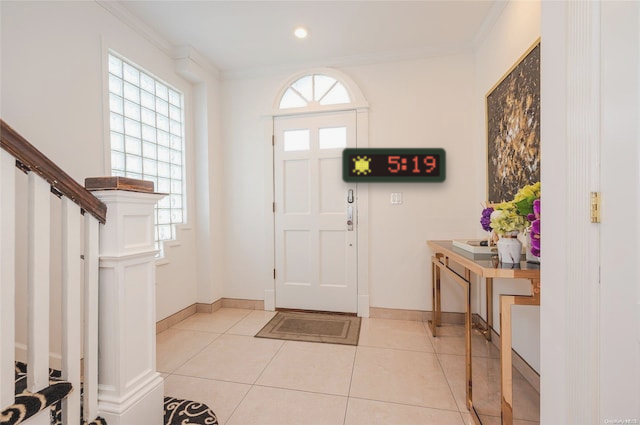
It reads 5h19
